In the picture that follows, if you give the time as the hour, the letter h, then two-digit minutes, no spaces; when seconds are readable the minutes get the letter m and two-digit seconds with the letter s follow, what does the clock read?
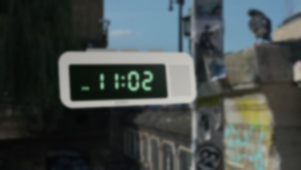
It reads 11h02
